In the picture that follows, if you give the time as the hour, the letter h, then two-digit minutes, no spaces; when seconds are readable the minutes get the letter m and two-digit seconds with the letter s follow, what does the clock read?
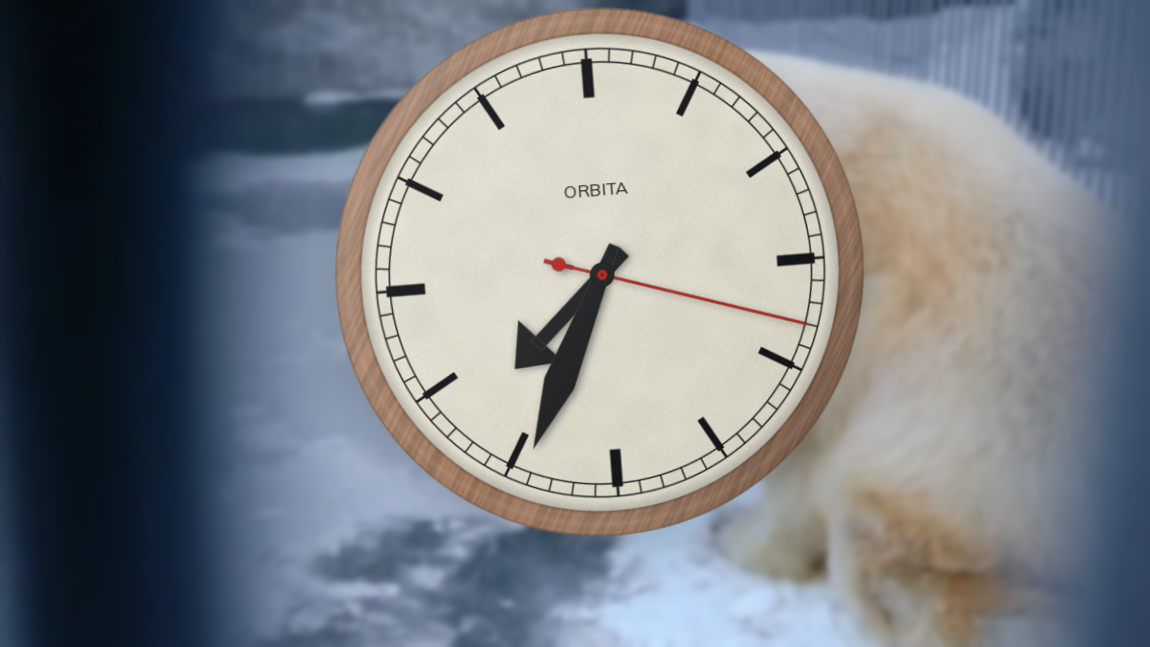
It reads 7h34m18s
